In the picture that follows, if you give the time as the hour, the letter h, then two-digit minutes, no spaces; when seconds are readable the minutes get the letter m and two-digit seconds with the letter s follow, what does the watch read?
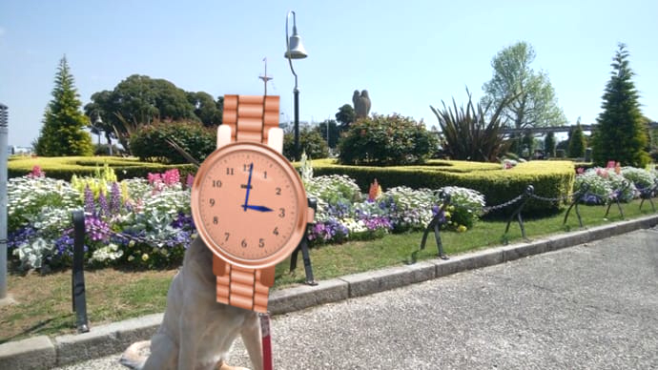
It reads 3h01
